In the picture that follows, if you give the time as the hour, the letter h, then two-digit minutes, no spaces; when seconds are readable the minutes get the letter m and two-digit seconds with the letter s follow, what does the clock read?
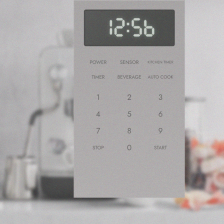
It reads 12h56
